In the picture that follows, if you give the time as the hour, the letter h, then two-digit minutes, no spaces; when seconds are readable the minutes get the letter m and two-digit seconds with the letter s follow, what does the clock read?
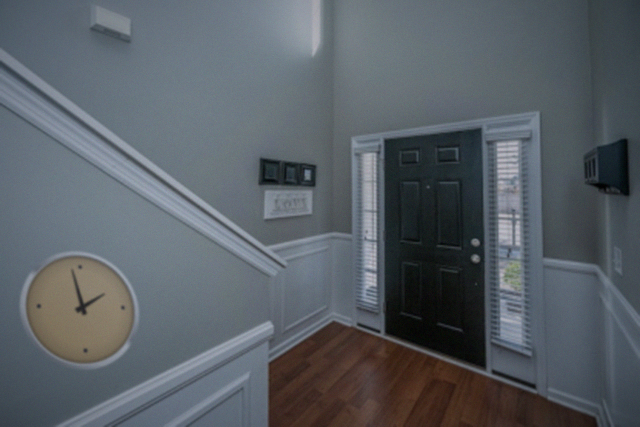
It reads 1h58
